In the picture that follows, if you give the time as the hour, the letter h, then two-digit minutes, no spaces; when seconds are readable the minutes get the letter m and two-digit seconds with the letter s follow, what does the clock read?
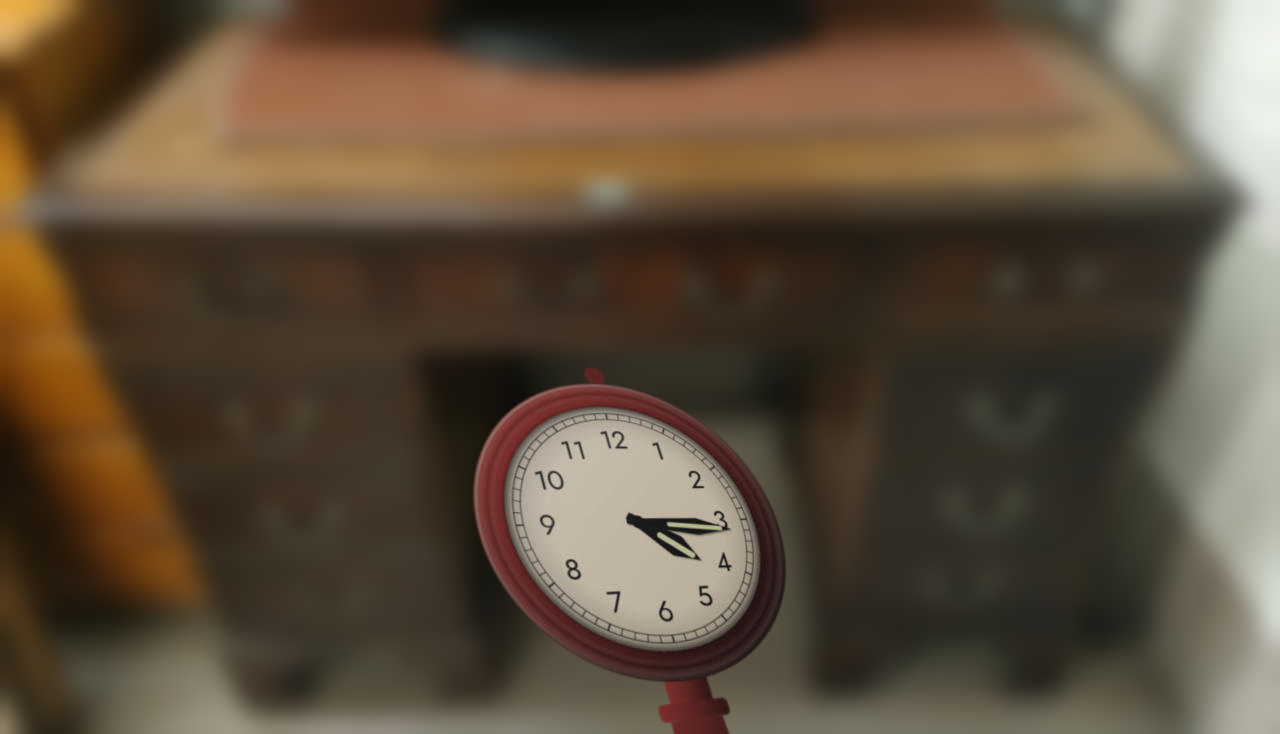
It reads 4h16
